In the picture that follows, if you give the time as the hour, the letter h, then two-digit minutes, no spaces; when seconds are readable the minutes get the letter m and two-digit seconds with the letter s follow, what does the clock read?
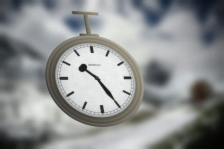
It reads 10h25
